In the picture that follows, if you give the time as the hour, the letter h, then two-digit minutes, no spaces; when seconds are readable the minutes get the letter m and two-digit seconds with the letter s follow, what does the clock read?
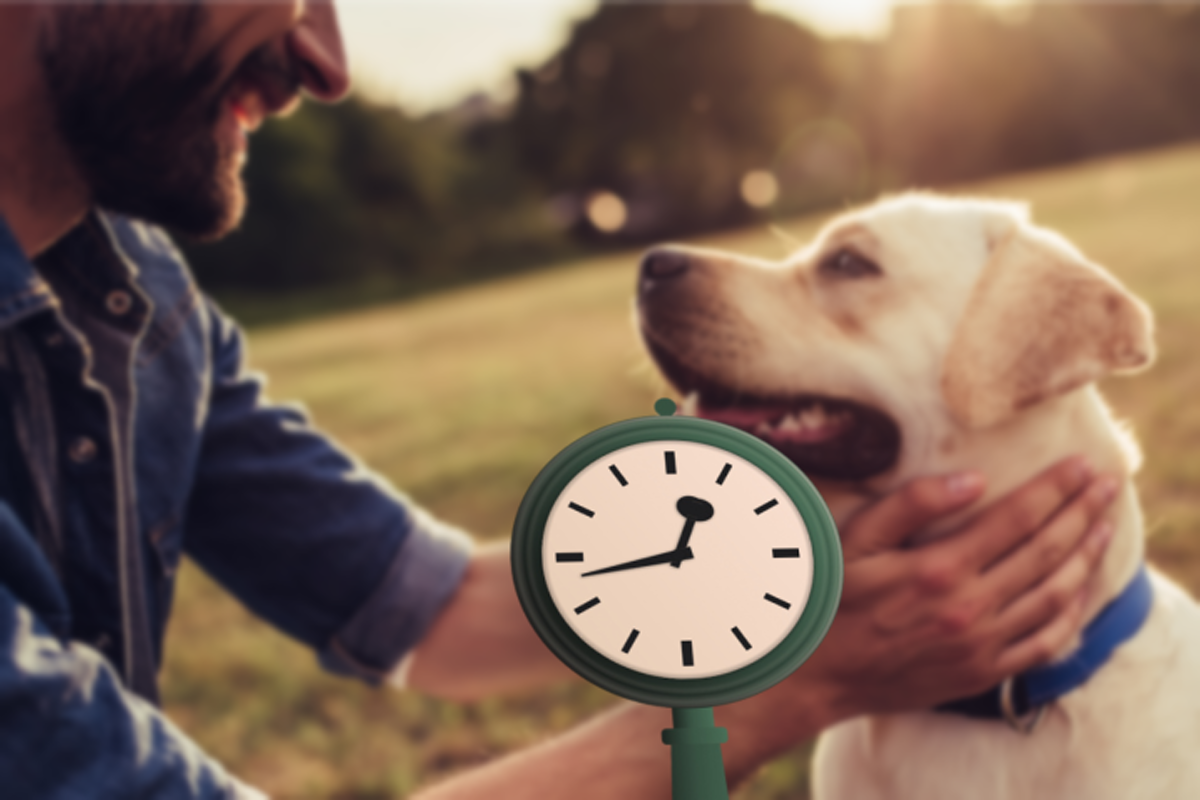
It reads 12h43
